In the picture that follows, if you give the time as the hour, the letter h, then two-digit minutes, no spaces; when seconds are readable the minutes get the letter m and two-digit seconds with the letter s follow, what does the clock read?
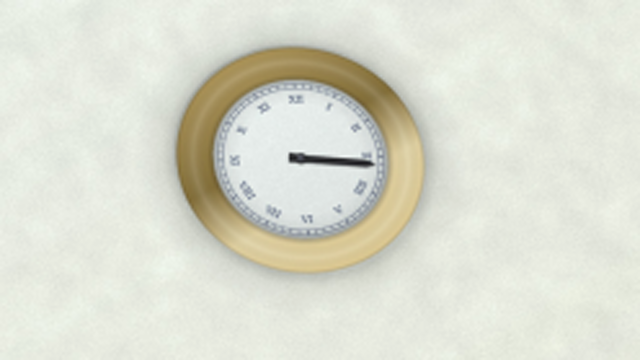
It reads 3h16
